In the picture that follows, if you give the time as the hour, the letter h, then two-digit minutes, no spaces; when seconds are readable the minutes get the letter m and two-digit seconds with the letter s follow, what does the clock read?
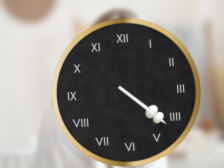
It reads 4h22
